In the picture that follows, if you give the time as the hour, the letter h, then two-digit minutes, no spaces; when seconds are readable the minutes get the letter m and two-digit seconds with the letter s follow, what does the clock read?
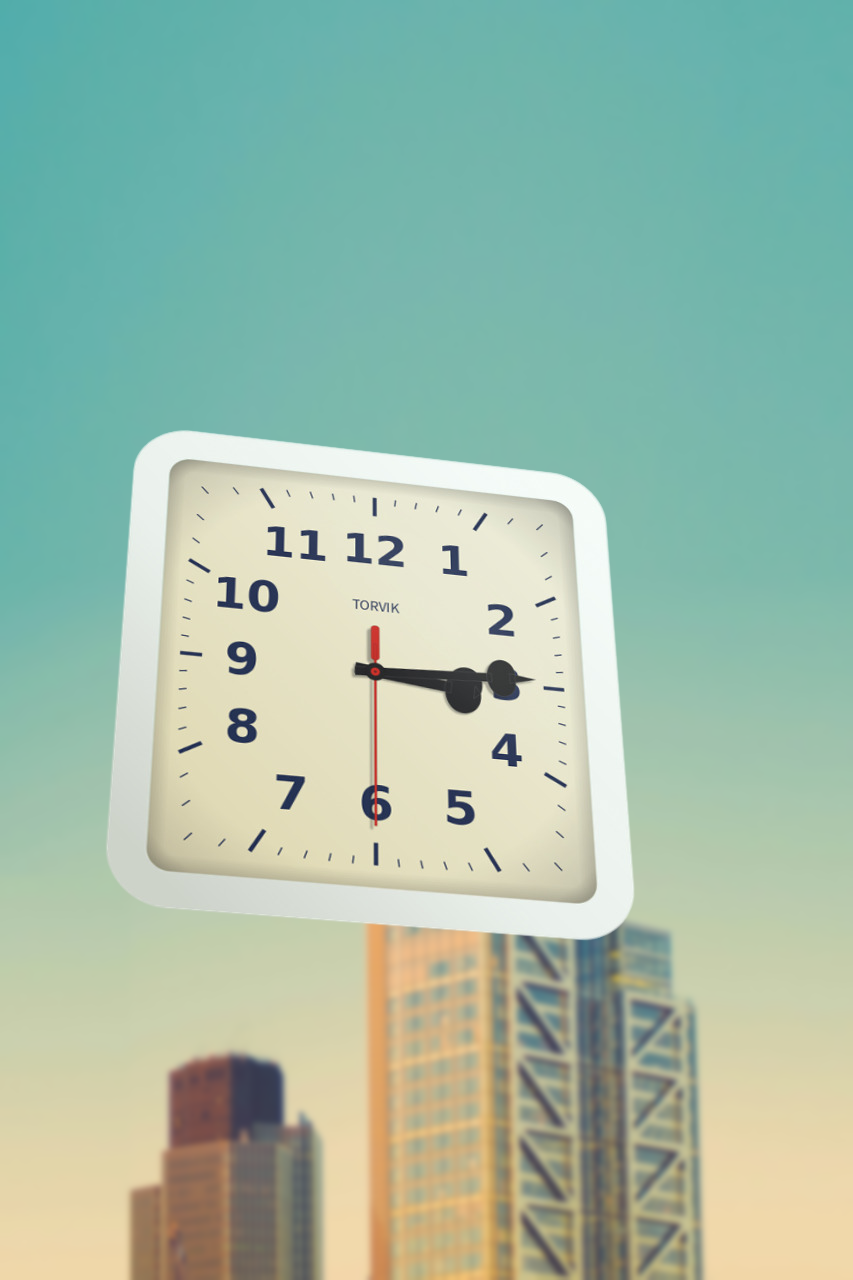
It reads 3h14m30s
